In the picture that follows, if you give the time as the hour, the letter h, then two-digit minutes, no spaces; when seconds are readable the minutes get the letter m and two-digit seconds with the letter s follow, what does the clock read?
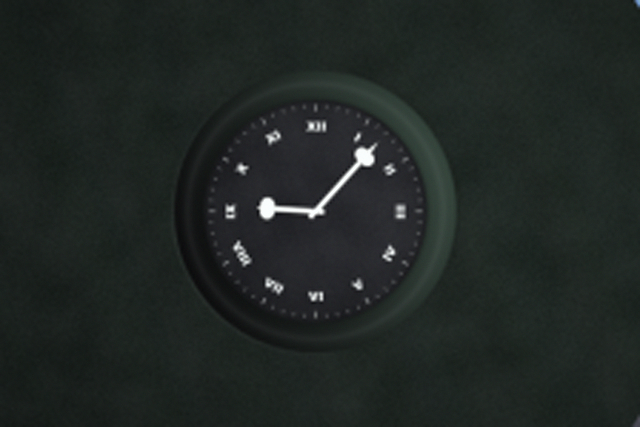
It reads 9h07
